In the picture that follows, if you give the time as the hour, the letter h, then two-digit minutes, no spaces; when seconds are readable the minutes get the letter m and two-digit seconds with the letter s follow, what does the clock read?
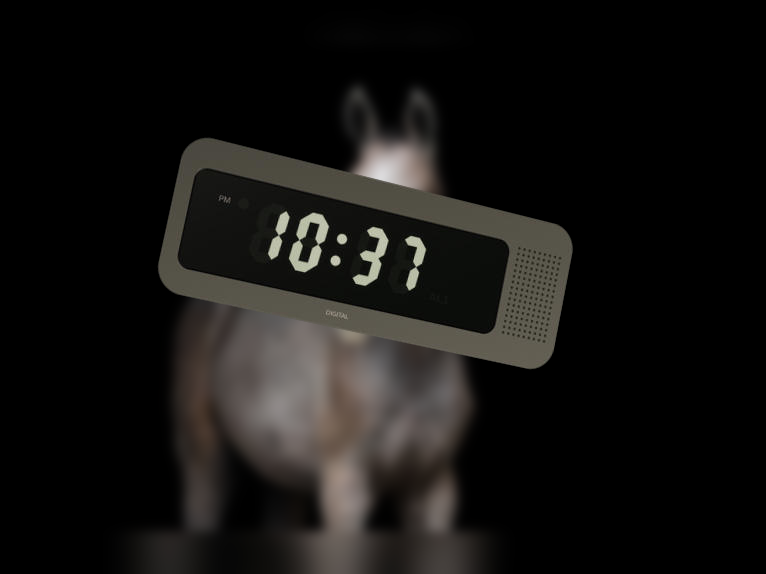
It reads 10h37
